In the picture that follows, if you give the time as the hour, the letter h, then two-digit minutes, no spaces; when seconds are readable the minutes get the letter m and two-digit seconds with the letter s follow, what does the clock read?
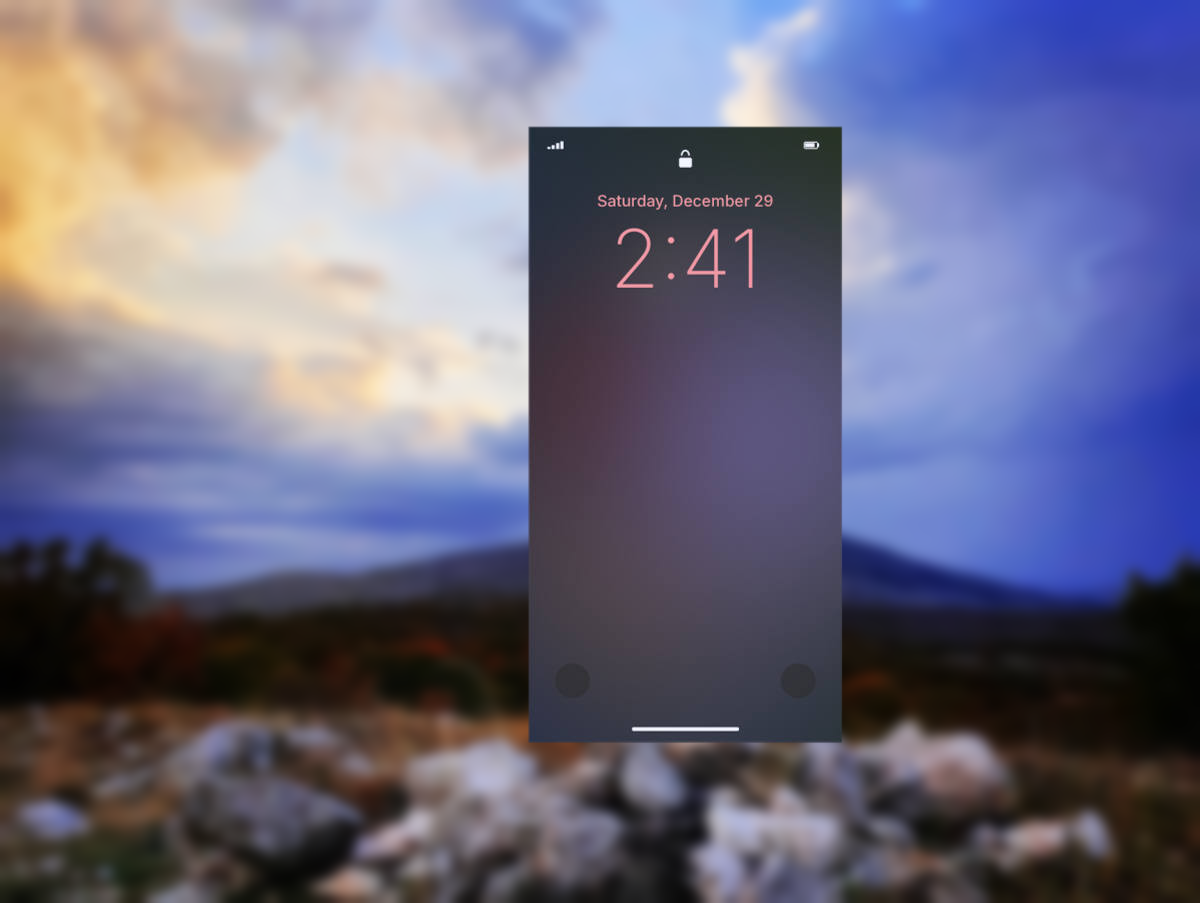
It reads 2h41
